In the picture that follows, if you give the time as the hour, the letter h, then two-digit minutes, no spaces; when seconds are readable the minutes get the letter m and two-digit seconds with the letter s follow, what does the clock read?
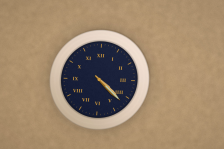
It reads 4h22
